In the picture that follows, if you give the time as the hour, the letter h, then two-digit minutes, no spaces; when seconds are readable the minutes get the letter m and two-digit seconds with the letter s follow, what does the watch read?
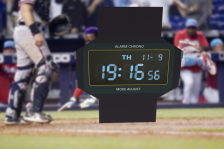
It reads 19h16m56s
